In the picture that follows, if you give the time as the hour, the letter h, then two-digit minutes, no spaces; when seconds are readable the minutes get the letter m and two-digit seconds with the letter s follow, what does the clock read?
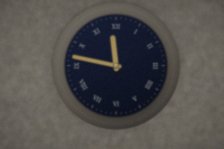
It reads 11h47
